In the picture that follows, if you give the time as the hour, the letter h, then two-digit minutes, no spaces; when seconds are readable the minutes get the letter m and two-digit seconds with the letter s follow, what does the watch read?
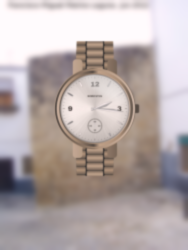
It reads 2h16
